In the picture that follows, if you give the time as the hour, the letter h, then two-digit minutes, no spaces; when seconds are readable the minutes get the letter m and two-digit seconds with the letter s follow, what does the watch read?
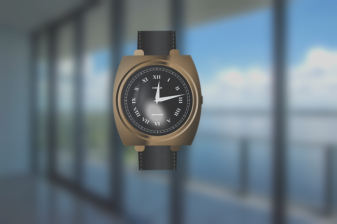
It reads 12h13
